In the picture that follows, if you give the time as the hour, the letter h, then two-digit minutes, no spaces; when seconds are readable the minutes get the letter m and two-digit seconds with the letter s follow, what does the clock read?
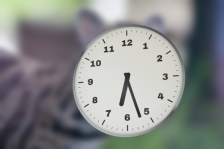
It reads 6h27
